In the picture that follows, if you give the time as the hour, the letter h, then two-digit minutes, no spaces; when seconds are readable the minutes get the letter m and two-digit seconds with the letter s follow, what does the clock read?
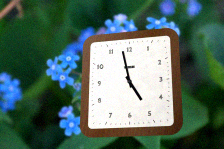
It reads 4h58
